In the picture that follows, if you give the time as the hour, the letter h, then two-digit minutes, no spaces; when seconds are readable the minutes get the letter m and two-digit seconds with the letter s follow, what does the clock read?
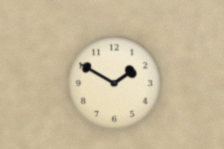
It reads 1h50
